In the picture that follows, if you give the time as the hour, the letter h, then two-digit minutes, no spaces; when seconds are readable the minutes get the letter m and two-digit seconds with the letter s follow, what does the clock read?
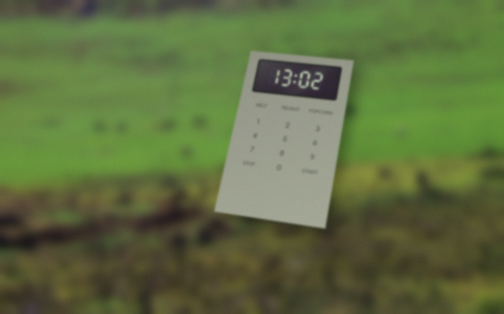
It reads 13h02
